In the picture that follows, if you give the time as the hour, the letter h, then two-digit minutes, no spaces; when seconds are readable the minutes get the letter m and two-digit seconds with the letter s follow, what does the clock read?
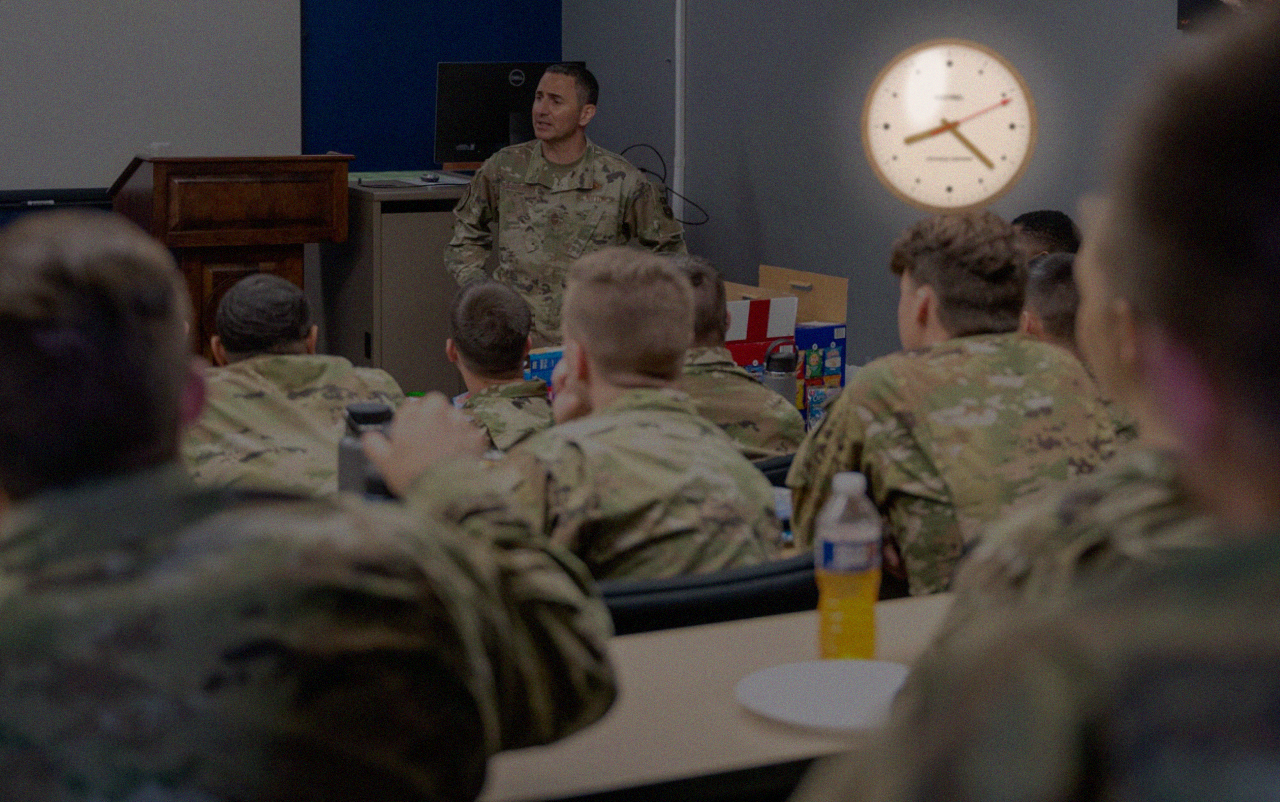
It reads 8h22m11s
